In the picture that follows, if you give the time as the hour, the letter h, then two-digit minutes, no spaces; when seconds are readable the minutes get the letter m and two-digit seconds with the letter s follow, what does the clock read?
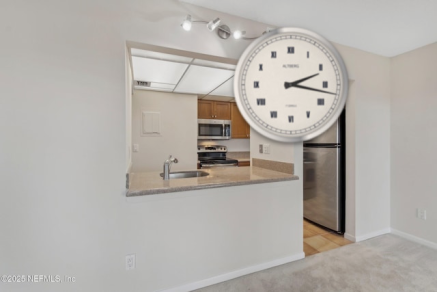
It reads 2h17
